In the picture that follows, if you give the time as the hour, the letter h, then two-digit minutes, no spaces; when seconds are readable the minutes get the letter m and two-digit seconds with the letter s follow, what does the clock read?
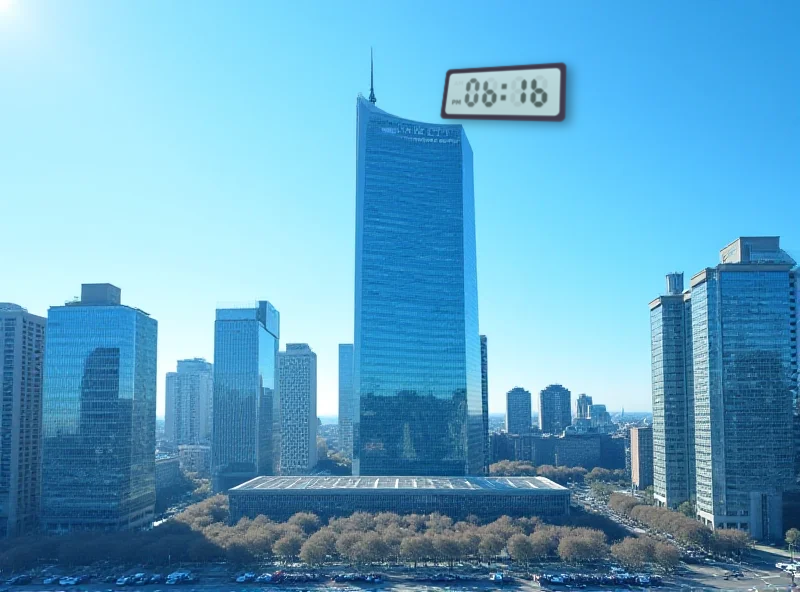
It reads 6h16
